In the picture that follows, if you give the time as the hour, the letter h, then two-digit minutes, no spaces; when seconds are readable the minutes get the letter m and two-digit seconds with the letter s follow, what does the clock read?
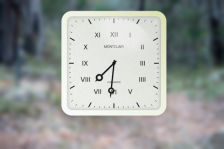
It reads 7h31
